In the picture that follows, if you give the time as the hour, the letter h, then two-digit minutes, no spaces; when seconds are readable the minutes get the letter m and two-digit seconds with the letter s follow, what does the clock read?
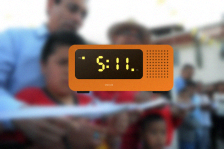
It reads 5h11
